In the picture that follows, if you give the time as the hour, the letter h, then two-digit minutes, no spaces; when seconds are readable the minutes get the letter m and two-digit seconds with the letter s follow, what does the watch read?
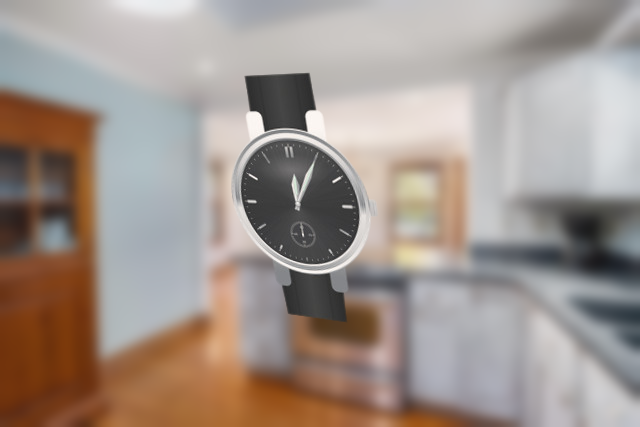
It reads 12h05
